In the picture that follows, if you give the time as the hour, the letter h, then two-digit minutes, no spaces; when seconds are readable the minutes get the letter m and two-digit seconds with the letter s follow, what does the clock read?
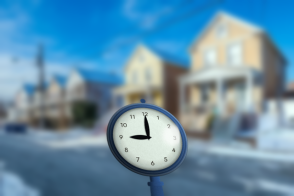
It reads 9h00
